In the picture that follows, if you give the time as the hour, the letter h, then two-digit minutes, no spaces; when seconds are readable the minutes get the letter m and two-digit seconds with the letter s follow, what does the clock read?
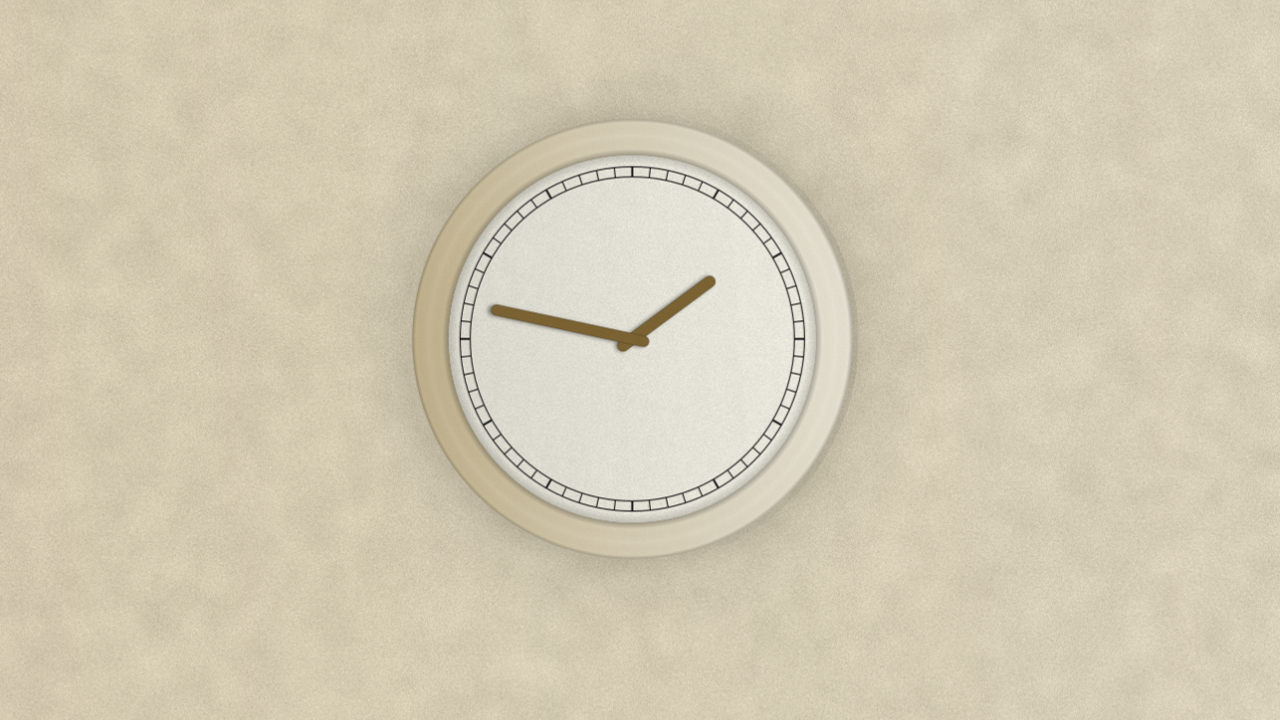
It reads 1h47
